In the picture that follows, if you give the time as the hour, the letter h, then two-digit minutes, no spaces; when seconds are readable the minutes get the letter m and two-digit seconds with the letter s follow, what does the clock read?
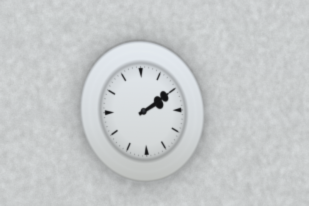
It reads 2h10
